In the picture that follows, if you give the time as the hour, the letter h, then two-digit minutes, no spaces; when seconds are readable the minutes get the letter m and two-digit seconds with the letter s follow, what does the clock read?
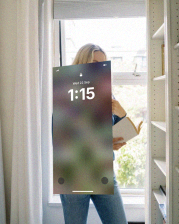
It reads 1h15
